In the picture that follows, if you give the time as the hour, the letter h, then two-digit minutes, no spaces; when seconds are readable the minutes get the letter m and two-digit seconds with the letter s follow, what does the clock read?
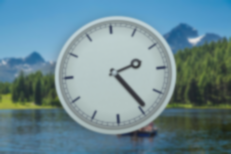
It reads 2h24
